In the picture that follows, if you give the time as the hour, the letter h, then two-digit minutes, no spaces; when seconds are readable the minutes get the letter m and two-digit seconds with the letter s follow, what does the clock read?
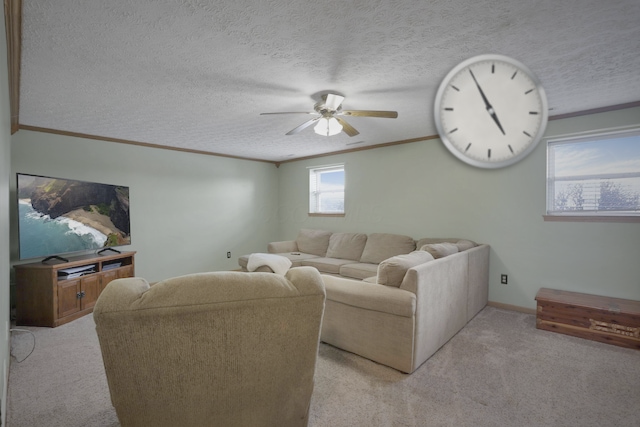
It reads 4h55
